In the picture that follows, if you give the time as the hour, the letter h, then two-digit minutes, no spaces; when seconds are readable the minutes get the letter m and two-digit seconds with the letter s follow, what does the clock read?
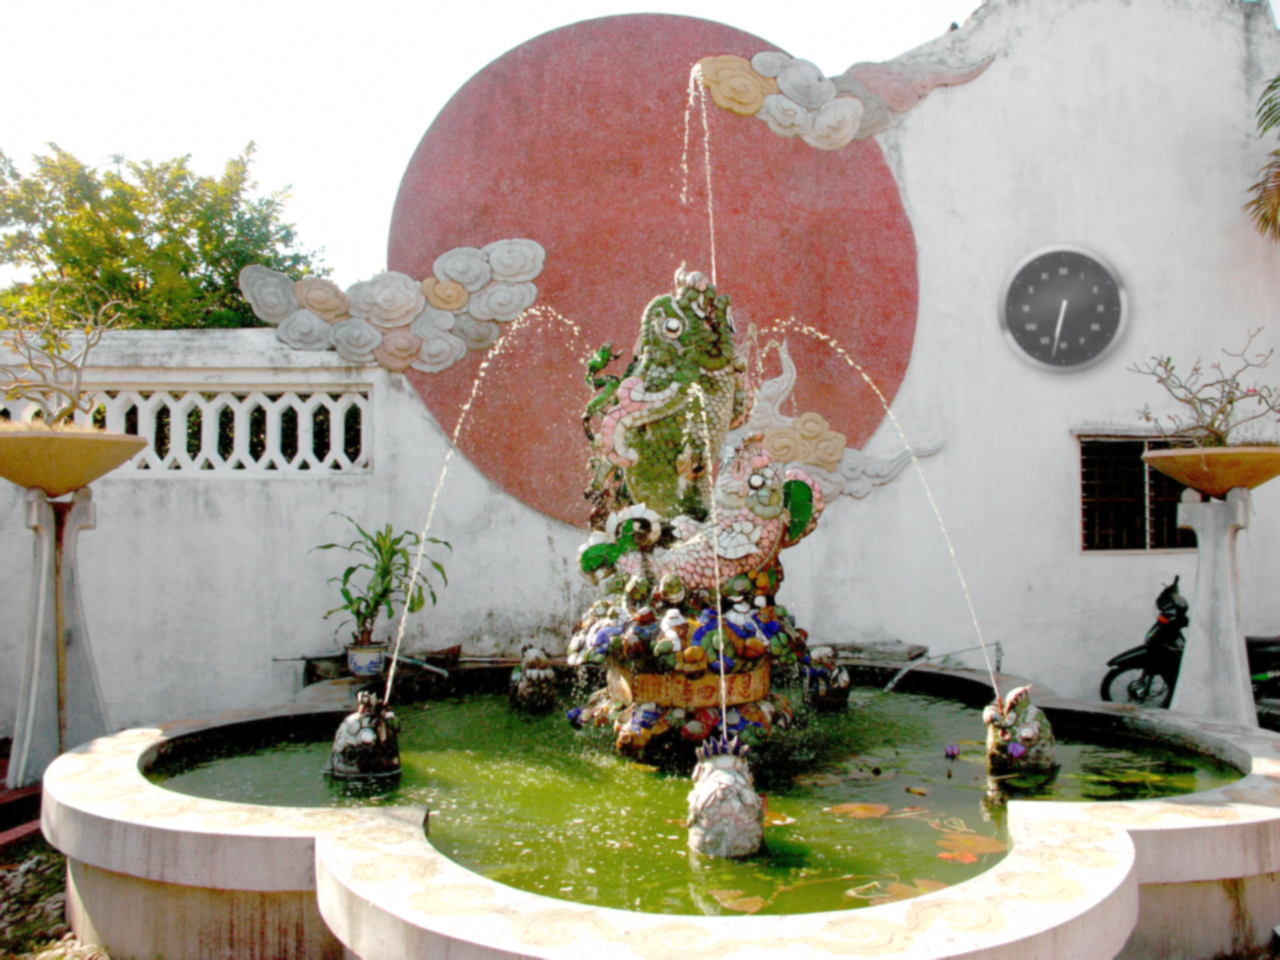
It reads 6h32
